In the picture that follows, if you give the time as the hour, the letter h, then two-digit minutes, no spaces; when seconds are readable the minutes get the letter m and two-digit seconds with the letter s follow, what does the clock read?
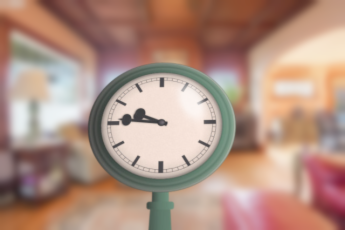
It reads 9h46
